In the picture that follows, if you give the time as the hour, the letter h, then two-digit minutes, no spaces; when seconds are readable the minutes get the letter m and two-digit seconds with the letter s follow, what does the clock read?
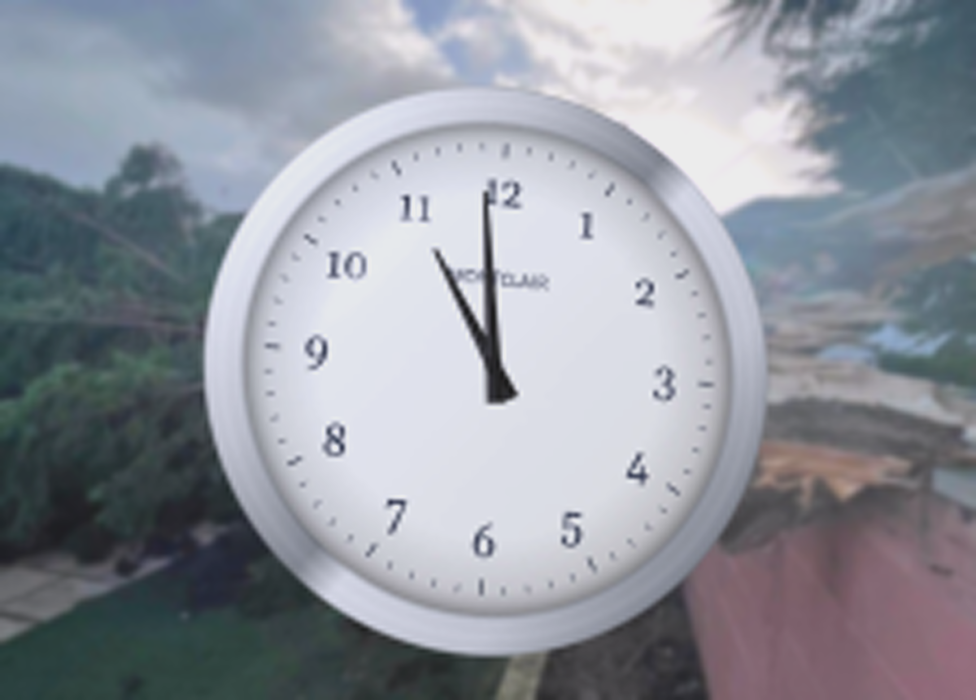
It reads 10h59
